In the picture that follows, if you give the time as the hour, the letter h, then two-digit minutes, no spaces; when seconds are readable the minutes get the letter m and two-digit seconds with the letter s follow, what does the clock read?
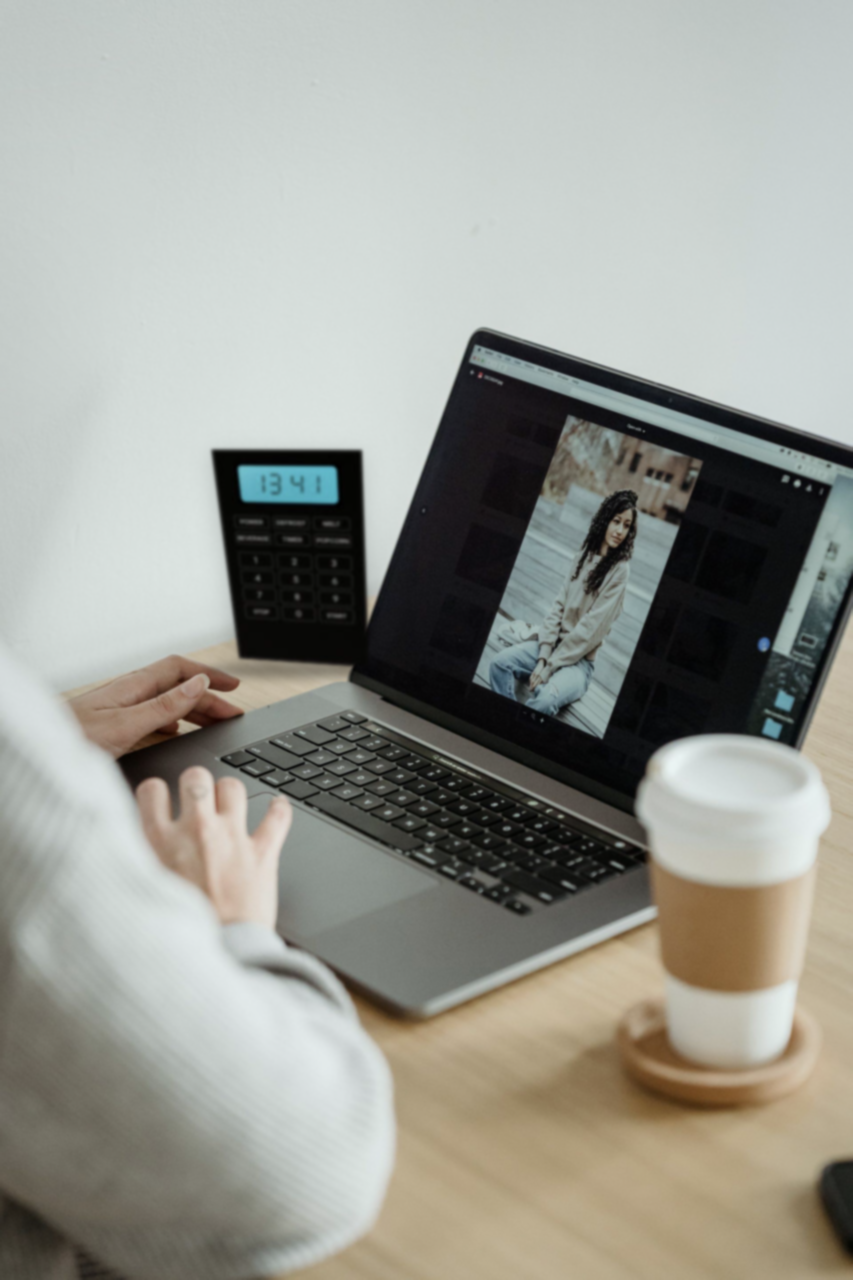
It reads 13h41
